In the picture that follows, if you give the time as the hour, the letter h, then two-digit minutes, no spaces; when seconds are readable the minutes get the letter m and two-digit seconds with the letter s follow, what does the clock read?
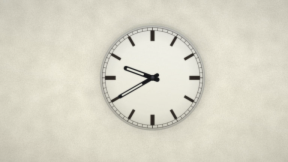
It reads 9h40
